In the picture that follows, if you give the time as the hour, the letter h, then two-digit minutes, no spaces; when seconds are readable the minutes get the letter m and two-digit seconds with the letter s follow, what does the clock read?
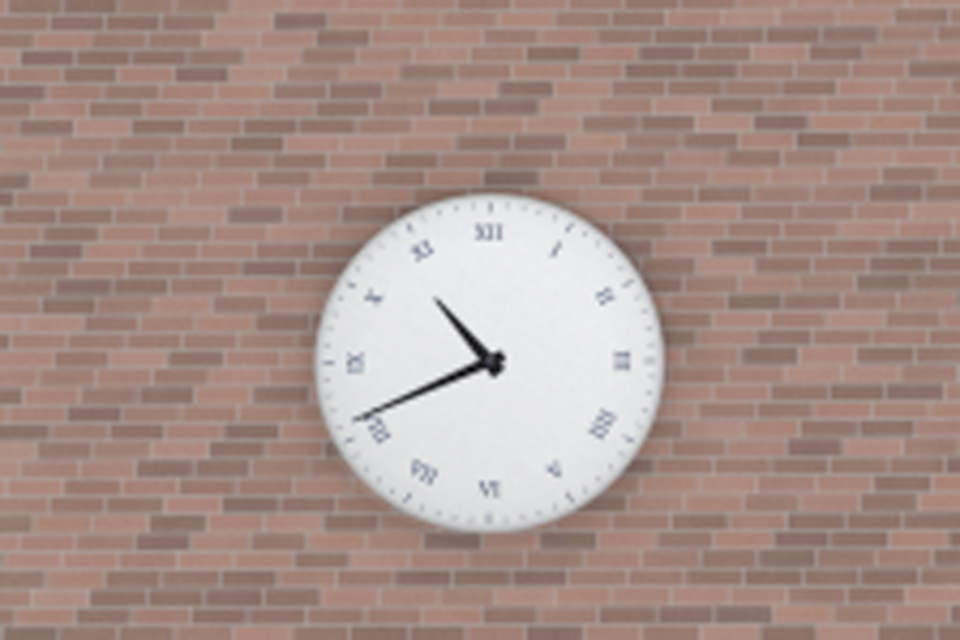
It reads 10h41
